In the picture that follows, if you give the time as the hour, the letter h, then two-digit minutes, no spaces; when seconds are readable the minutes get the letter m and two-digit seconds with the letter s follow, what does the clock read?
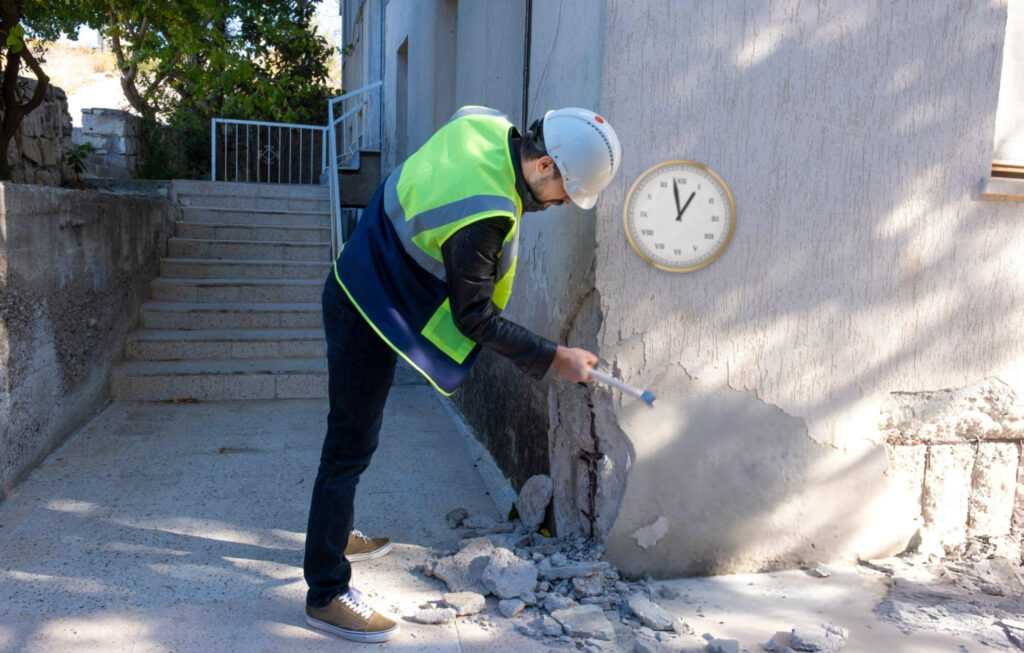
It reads 12h58
